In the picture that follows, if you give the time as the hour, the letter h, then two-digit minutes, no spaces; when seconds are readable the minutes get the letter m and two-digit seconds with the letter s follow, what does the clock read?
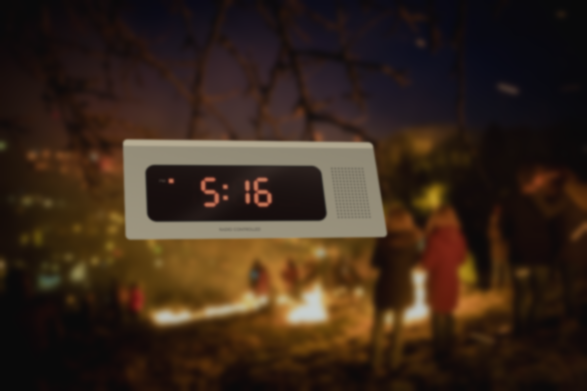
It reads 5h16
